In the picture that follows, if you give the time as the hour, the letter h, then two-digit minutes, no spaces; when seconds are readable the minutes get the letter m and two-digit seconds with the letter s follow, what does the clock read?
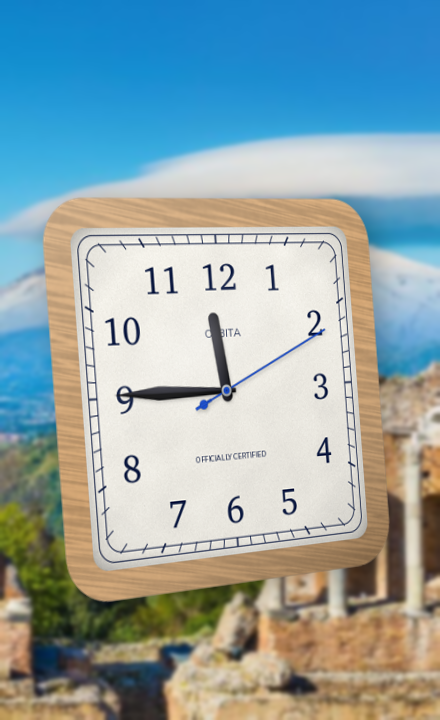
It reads 11h45m11s
